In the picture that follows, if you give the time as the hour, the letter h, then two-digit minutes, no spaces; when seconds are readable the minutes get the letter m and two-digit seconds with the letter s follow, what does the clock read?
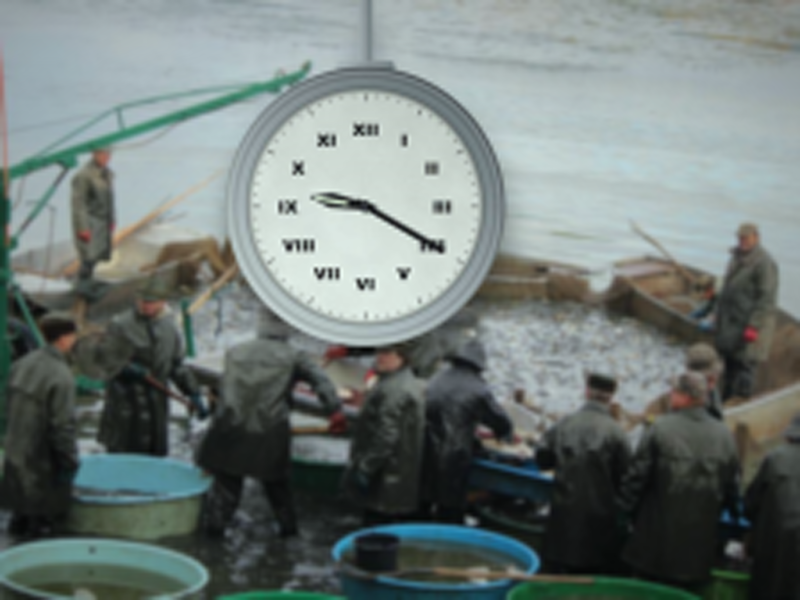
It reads 9h20
